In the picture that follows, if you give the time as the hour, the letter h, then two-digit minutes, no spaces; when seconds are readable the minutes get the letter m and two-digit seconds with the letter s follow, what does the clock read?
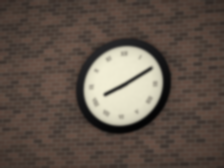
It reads 8h10
